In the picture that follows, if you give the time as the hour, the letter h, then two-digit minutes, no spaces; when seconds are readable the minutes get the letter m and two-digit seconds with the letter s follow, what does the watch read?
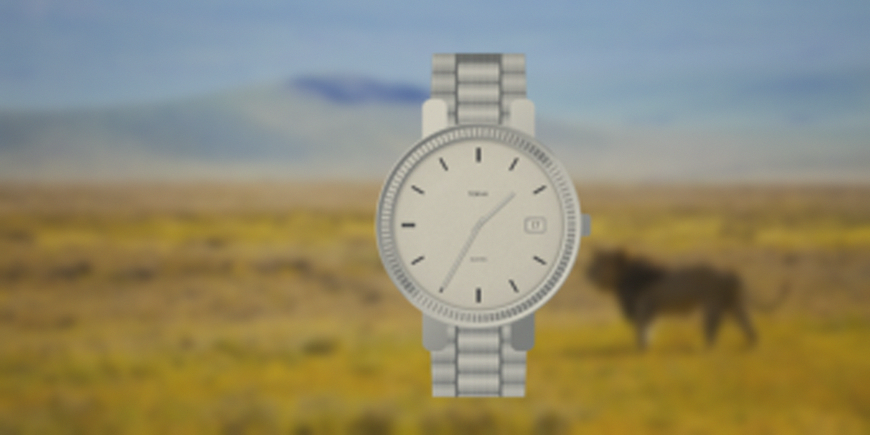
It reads 1h35
